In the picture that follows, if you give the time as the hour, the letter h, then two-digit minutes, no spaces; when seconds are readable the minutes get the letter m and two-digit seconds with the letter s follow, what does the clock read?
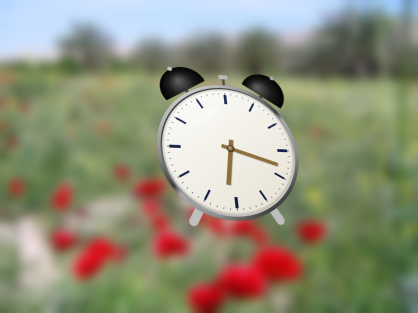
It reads 6h18
